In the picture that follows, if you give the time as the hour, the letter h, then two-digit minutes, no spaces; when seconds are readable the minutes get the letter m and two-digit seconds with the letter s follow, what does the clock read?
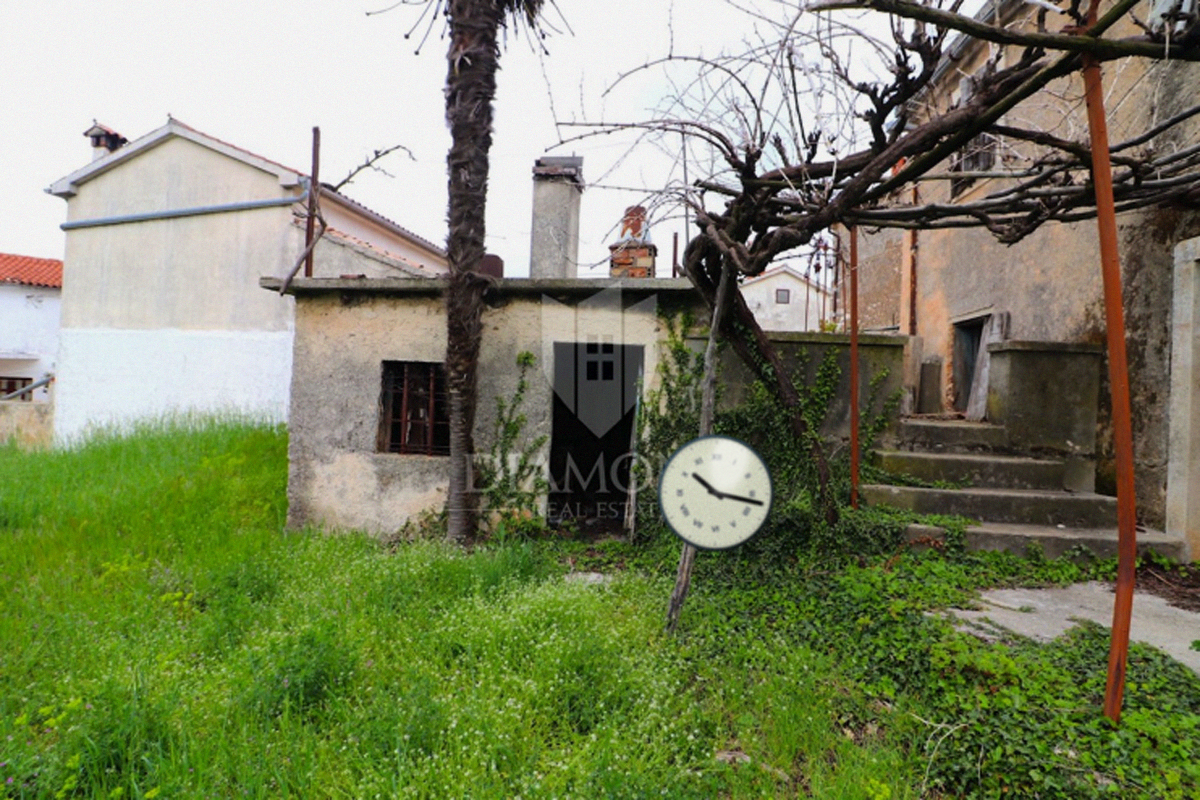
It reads 10h17
